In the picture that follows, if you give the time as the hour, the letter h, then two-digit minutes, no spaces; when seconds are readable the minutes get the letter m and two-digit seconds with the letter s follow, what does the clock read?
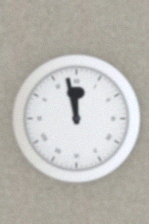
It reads 11h58
